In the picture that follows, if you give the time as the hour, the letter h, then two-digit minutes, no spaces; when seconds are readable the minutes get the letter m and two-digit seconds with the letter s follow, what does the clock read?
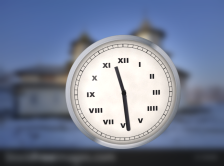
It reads 11h29
